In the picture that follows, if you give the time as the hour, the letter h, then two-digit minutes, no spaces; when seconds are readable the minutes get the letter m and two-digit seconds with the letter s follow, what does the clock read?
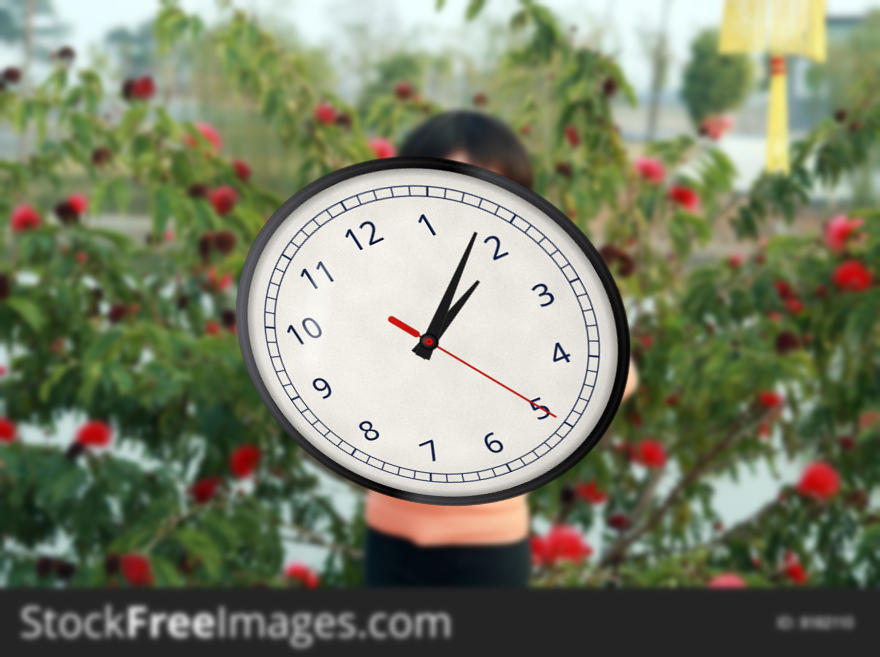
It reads 2h08m25s
